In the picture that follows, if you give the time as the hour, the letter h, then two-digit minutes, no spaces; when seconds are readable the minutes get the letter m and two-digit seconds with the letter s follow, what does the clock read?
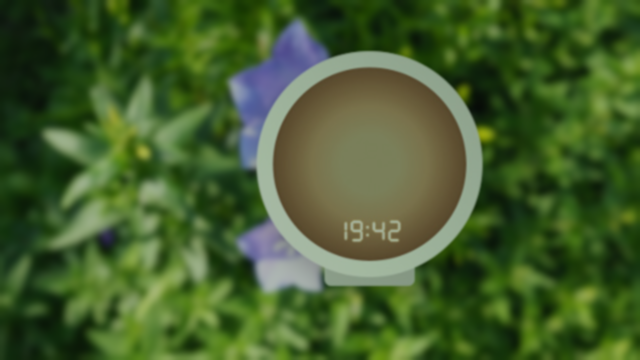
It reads 19h42
